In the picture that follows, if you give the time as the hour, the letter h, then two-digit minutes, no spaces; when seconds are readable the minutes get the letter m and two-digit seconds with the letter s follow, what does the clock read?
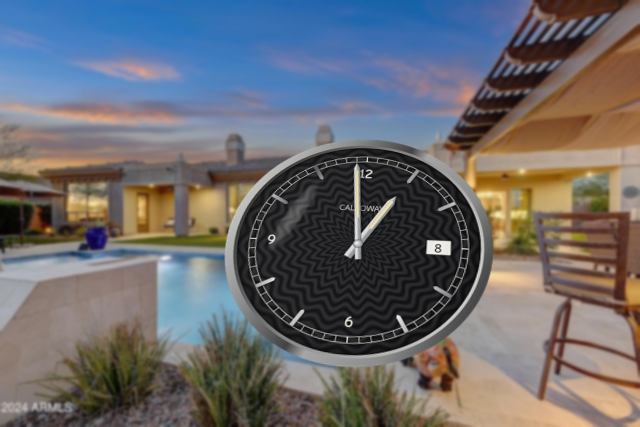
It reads 12h59
